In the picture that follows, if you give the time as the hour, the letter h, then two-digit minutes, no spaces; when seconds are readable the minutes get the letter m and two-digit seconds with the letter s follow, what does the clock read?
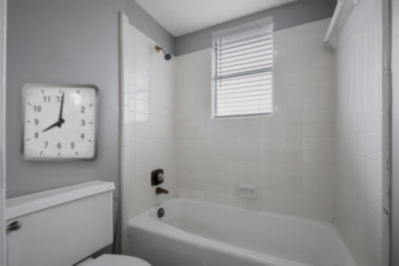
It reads 8h01
